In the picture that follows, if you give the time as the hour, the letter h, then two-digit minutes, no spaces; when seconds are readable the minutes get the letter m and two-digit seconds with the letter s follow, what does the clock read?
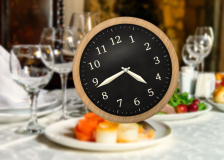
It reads 4h43
